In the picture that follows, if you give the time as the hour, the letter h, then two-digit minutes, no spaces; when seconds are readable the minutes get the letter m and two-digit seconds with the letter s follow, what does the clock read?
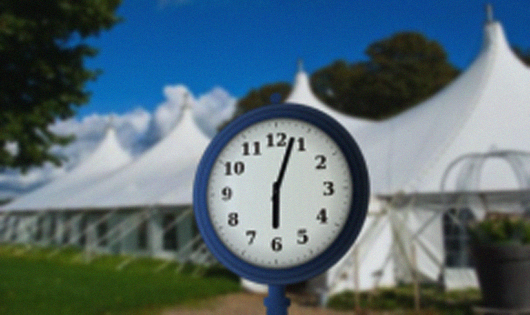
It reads 6h03
